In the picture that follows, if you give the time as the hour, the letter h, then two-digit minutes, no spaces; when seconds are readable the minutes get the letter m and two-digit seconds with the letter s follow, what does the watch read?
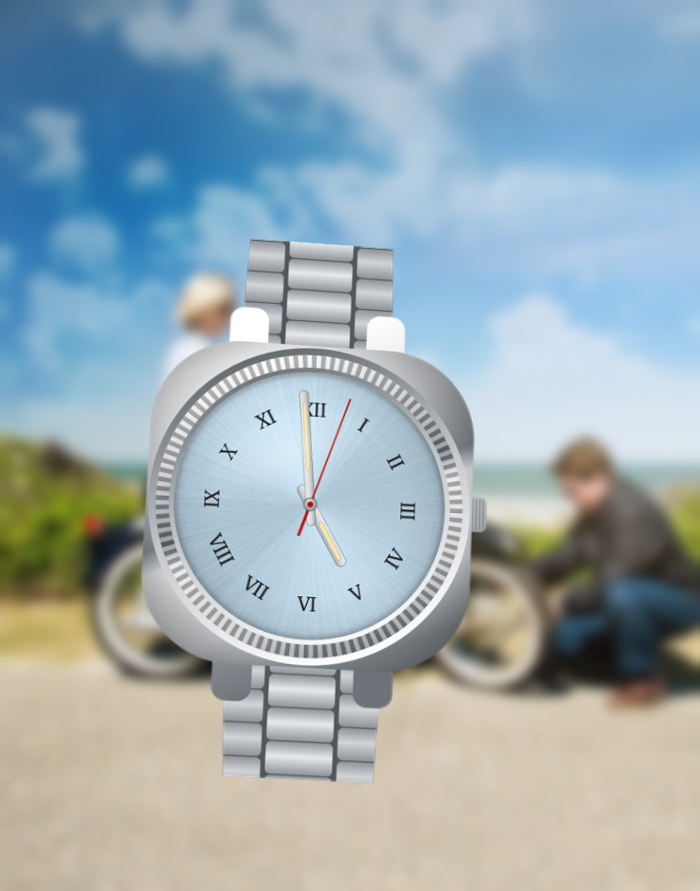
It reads 4h59m03s
